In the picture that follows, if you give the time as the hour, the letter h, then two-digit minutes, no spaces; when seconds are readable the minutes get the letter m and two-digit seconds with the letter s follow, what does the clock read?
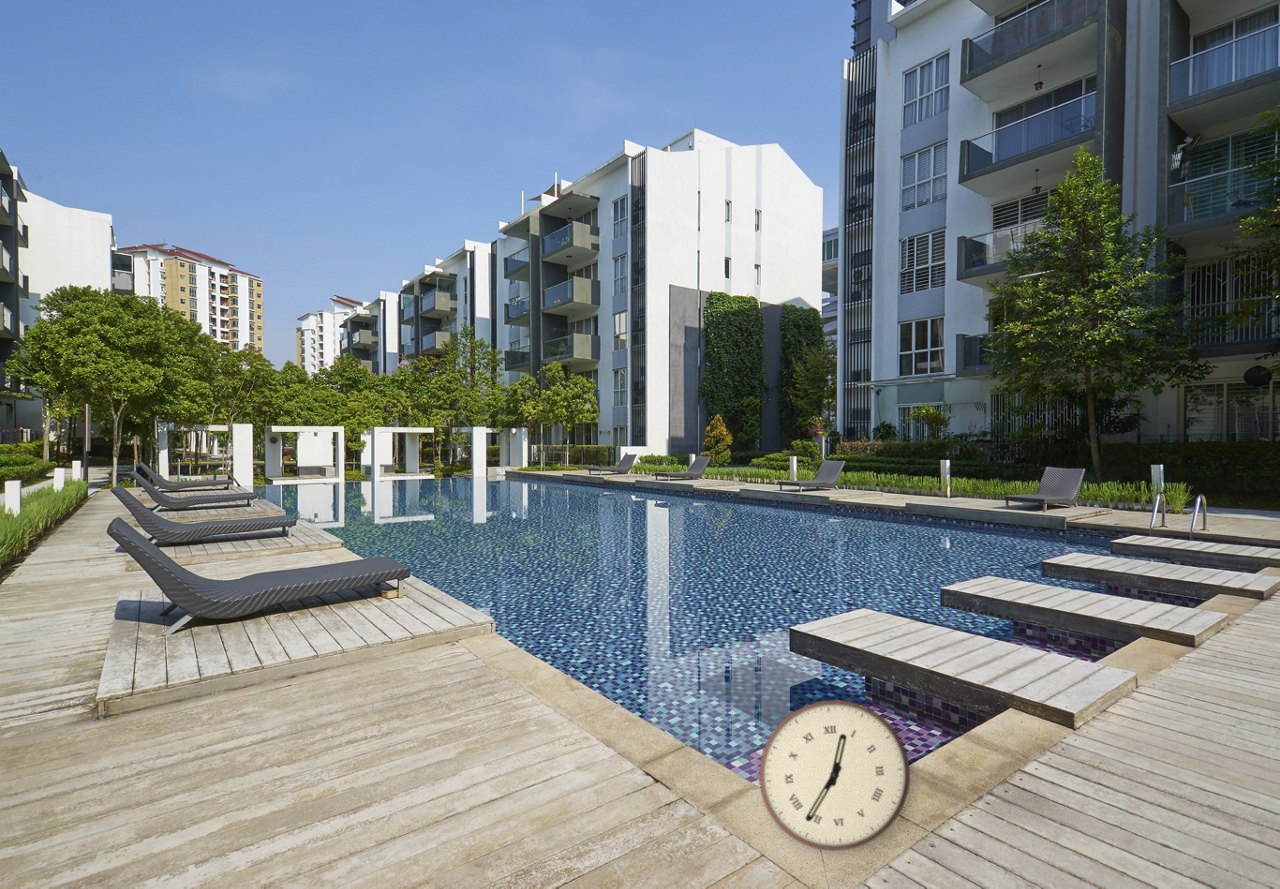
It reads 12h36
